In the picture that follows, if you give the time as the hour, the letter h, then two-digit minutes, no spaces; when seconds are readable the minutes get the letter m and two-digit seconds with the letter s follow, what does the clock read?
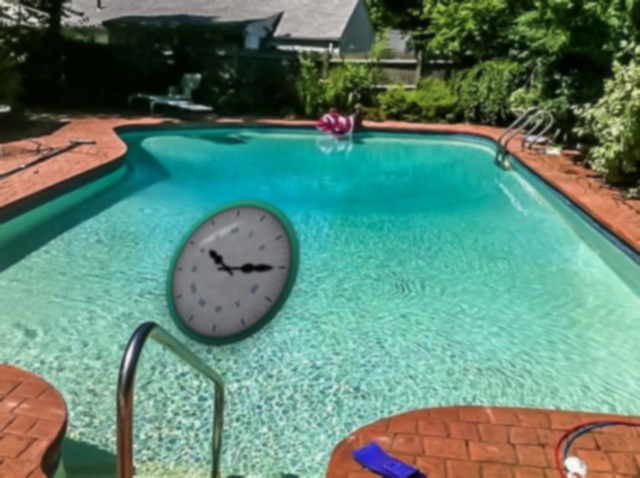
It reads 10h15
